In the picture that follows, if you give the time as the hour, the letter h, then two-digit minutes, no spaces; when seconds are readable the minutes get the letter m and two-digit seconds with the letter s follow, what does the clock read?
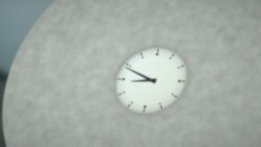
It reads 8h49
